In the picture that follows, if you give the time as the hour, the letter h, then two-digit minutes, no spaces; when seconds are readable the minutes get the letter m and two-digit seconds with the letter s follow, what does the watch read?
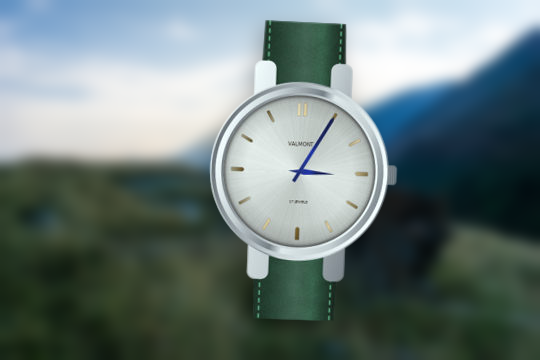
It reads 3h05
